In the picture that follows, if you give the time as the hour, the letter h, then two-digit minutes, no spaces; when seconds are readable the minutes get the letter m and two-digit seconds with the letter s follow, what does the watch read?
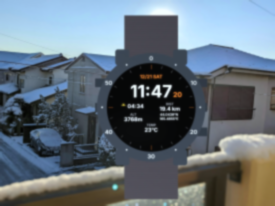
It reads 11h47
